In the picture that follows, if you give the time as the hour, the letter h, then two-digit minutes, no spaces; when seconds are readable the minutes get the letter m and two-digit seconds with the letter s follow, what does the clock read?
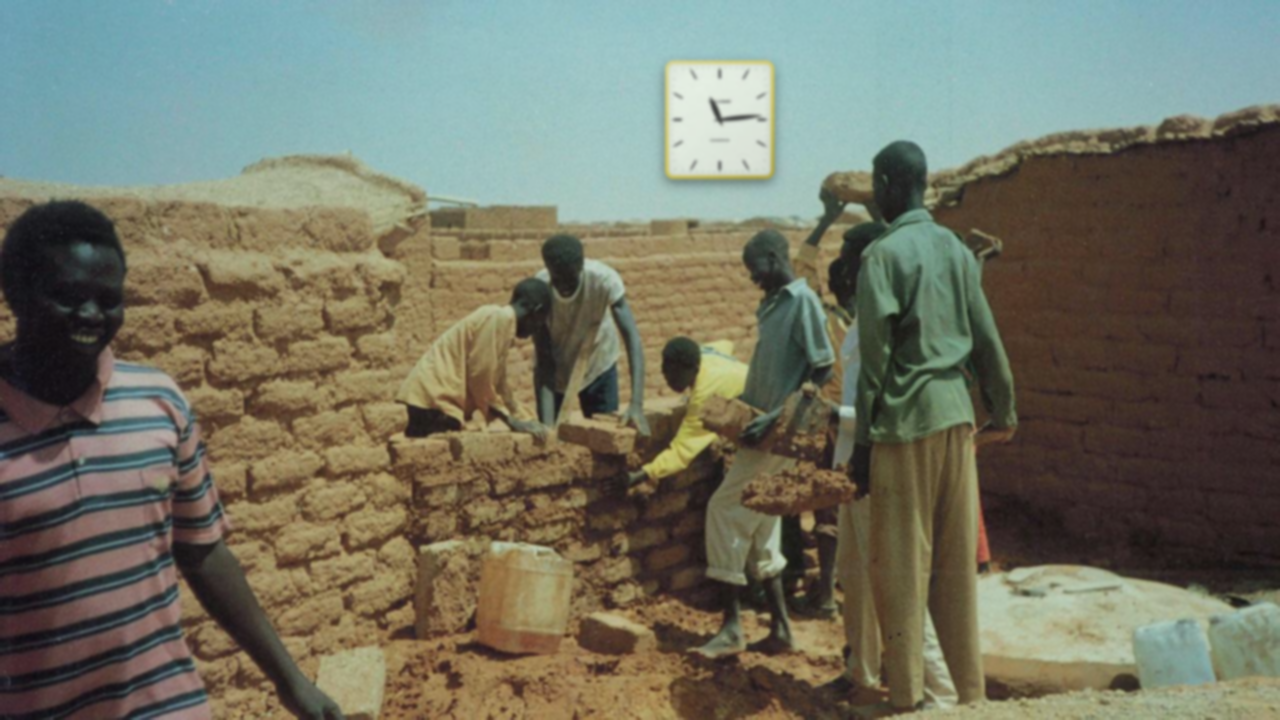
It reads 11h14
